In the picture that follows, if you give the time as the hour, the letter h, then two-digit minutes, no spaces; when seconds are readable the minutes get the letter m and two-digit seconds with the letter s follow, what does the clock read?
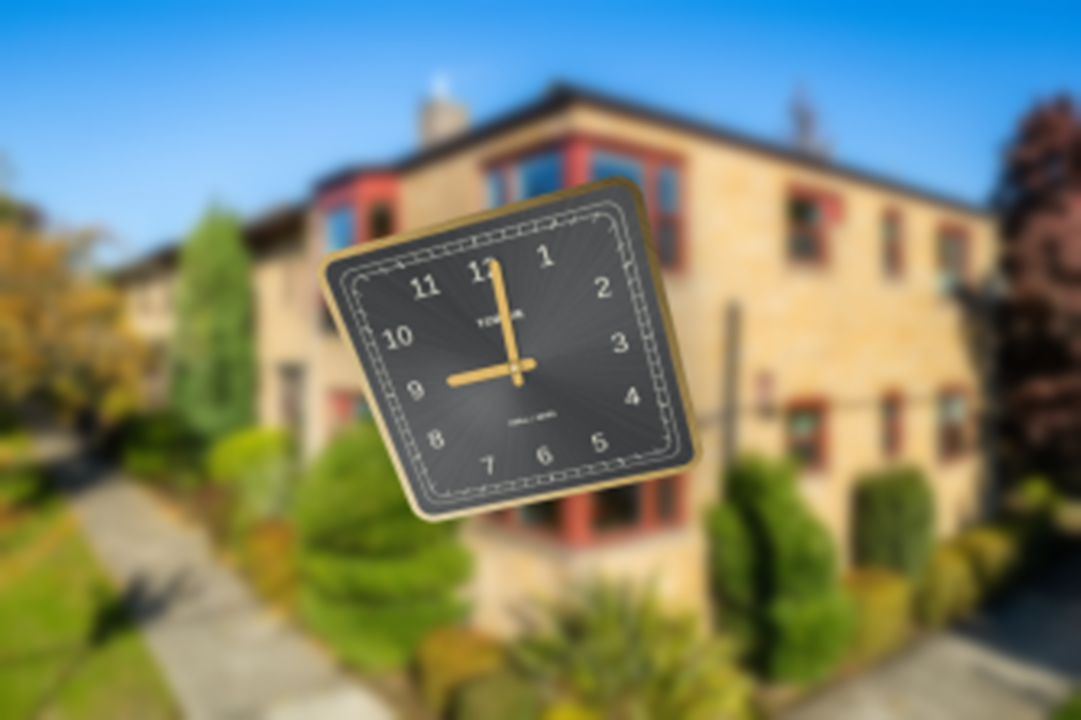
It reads 9h01
